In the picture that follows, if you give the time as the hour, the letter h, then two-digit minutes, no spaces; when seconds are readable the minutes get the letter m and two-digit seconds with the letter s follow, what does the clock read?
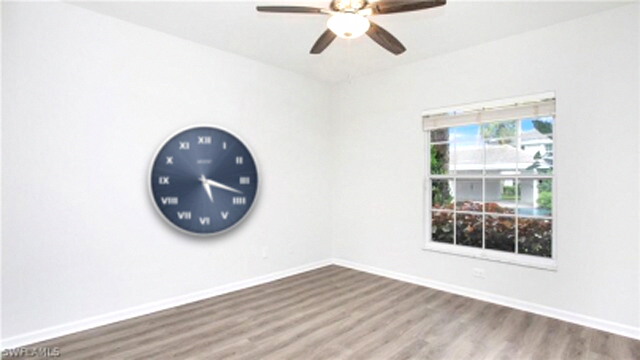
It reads 5h18
